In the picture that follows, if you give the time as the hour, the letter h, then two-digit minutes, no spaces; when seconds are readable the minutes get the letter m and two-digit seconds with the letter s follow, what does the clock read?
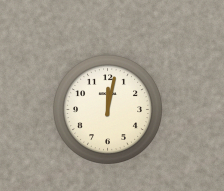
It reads 12h02
